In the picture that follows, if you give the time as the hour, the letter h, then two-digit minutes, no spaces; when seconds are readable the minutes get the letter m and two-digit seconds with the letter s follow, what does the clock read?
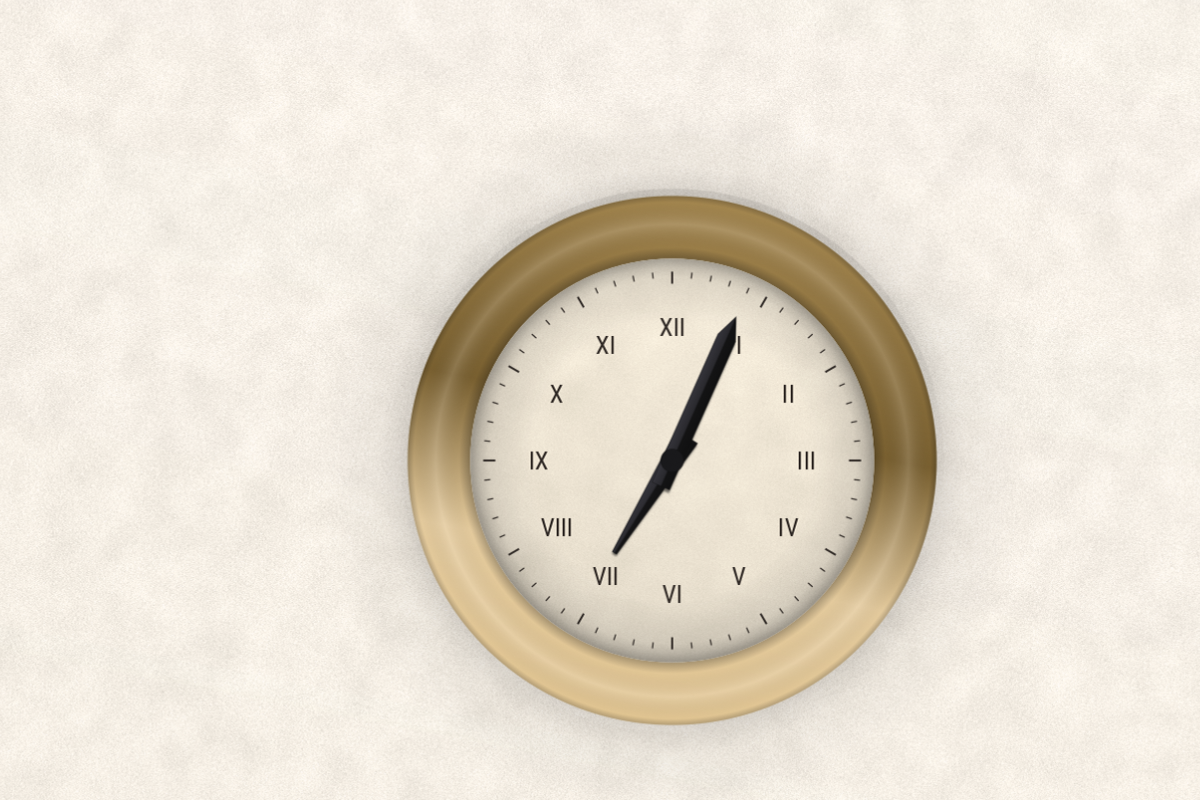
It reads 7h04
